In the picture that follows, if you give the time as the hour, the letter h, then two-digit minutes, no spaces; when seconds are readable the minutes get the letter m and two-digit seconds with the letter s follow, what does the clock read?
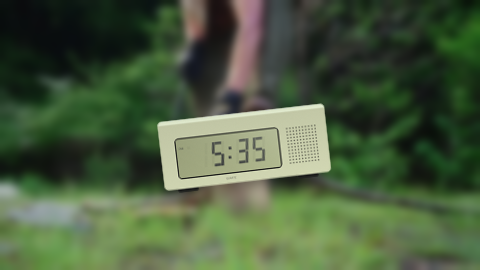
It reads 5h35
